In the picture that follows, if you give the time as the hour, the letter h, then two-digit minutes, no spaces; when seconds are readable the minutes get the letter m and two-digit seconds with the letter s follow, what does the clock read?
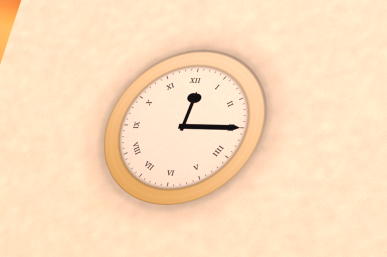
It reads 12h15
